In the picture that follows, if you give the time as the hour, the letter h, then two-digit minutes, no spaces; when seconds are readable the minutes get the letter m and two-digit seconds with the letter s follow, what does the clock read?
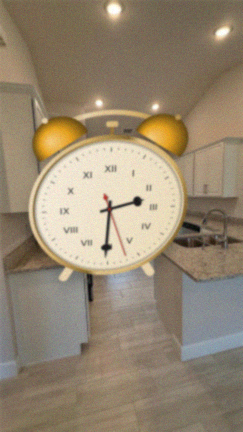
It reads 2h30m27s
